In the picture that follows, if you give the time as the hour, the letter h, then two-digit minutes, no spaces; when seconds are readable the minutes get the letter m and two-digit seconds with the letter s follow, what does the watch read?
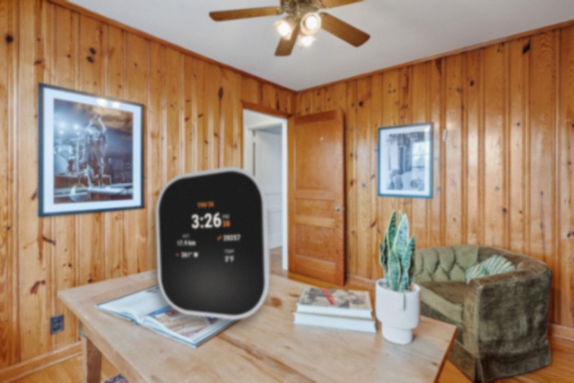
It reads 3h26
